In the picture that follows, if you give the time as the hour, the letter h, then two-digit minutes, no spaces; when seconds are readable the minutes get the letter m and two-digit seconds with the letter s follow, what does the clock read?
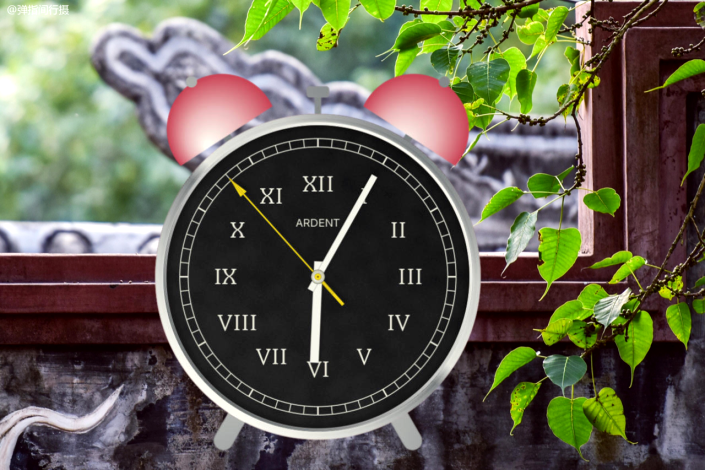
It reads 6h04m53s
